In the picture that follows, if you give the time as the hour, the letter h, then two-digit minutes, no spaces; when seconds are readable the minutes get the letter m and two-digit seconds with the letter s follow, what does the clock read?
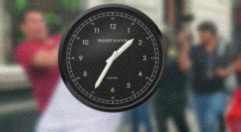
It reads 1h35
